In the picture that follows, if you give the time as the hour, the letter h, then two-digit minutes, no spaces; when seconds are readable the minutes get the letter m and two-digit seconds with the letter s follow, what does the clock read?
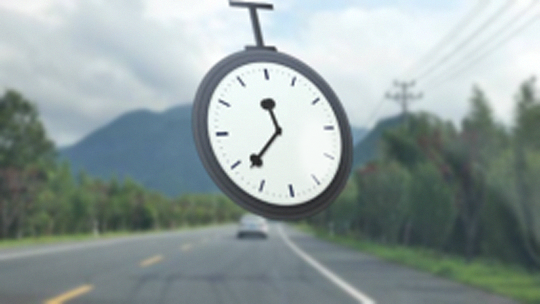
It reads 11h38
